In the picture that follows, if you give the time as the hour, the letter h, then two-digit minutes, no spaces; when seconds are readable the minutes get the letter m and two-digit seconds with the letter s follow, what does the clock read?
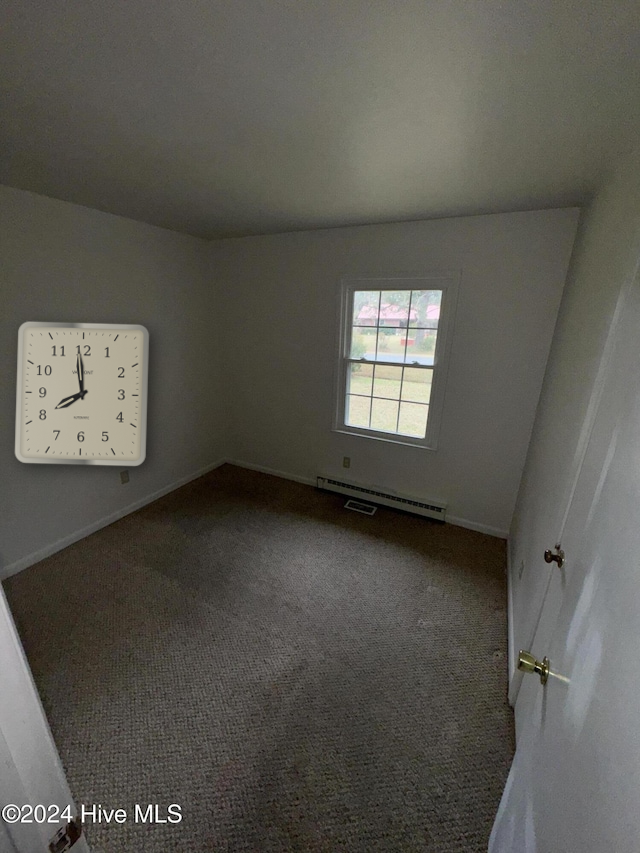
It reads 7h59
